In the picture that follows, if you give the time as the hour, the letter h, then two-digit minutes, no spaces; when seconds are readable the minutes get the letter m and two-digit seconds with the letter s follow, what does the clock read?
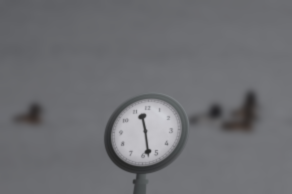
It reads 11h28
